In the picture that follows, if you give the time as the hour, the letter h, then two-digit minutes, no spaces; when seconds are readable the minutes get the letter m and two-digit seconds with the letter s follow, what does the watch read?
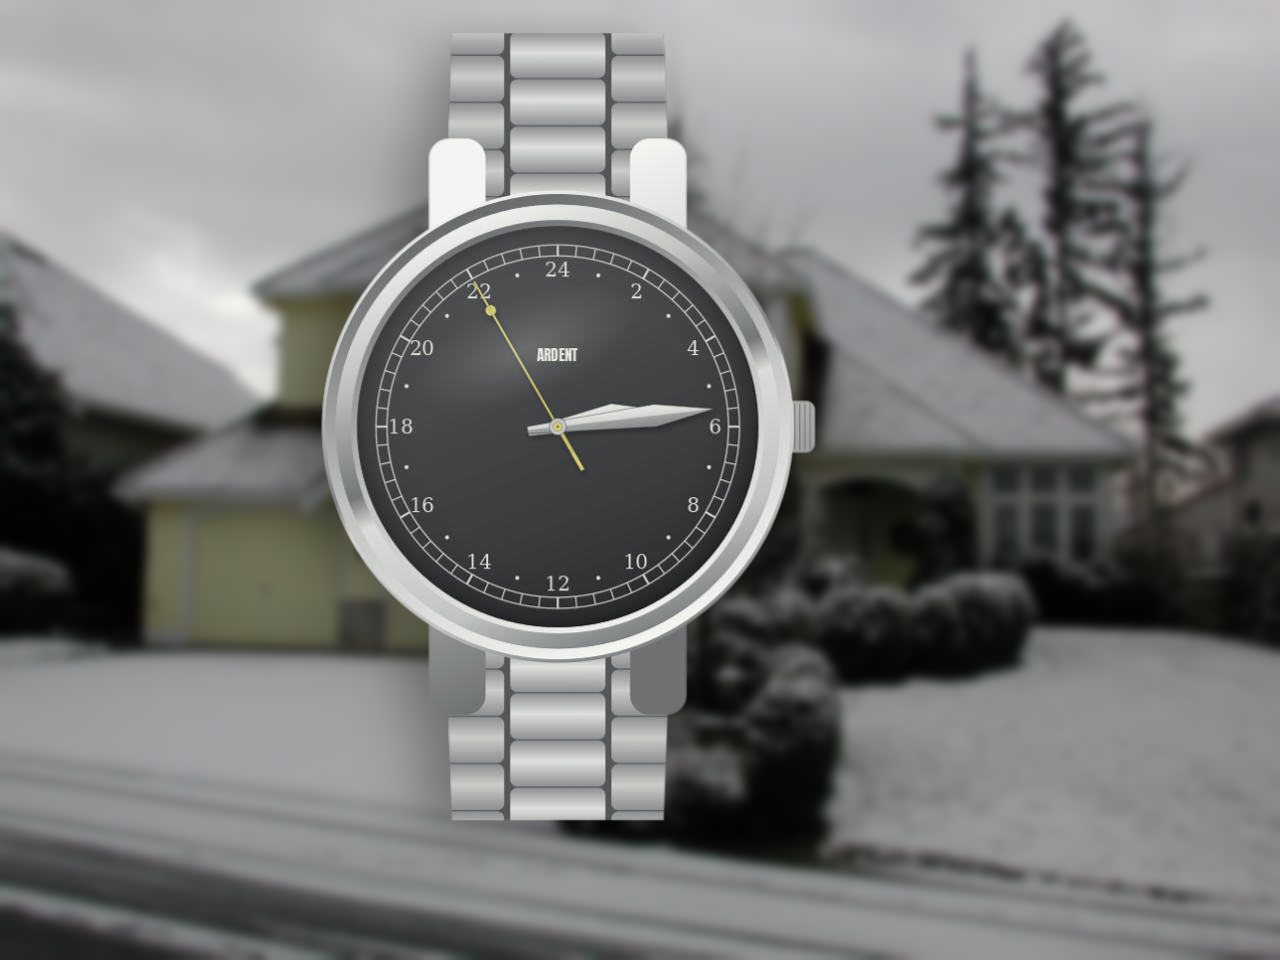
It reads 5h13m55s
